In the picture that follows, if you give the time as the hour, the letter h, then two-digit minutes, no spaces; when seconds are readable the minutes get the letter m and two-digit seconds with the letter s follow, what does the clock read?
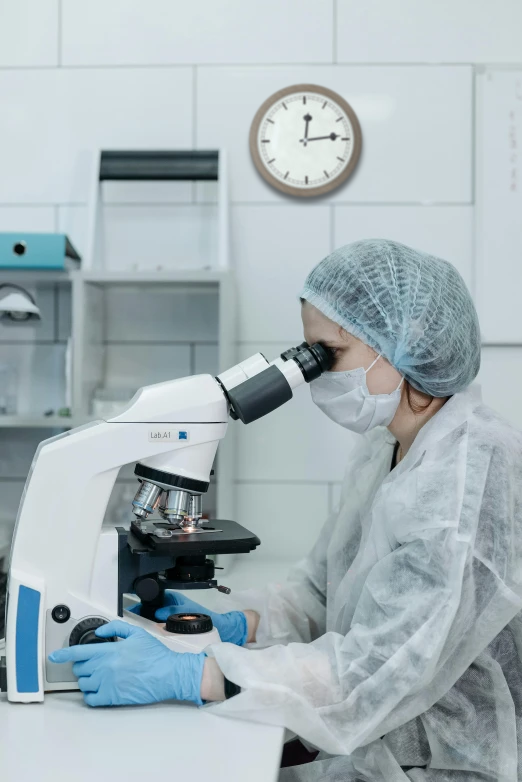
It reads 12h14
